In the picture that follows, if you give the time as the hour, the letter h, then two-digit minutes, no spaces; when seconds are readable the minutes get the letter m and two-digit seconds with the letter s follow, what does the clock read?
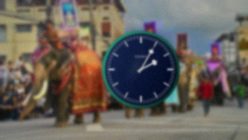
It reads 2h05
